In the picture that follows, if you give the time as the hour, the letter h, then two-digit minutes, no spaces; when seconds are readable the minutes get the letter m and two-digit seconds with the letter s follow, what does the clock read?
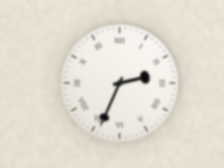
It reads 2h34
